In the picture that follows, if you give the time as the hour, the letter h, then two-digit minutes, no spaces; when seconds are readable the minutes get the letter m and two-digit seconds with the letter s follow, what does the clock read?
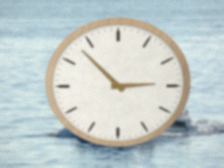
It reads 2h53
